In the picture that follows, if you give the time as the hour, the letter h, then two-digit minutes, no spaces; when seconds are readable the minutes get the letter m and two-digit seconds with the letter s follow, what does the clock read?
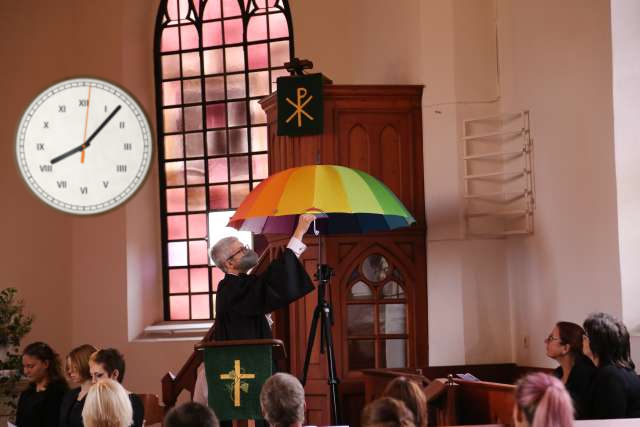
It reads 8h07m01s
